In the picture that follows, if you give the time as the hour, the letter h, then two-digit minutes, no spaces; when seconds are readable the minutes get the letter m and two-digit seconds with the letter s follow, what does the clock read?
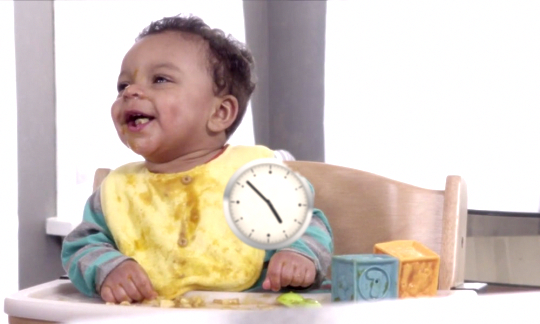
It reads 4h52
